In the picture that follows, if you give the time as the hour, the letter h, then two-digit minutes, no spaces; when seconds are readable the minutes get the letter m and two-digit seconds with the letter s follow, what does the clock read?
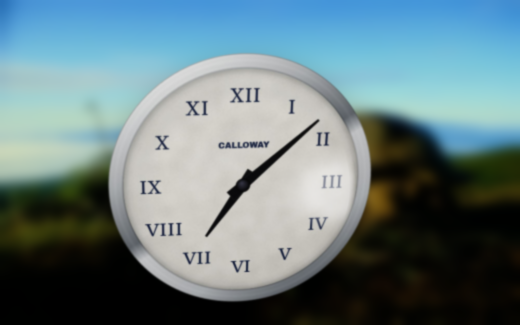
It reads 7h08
